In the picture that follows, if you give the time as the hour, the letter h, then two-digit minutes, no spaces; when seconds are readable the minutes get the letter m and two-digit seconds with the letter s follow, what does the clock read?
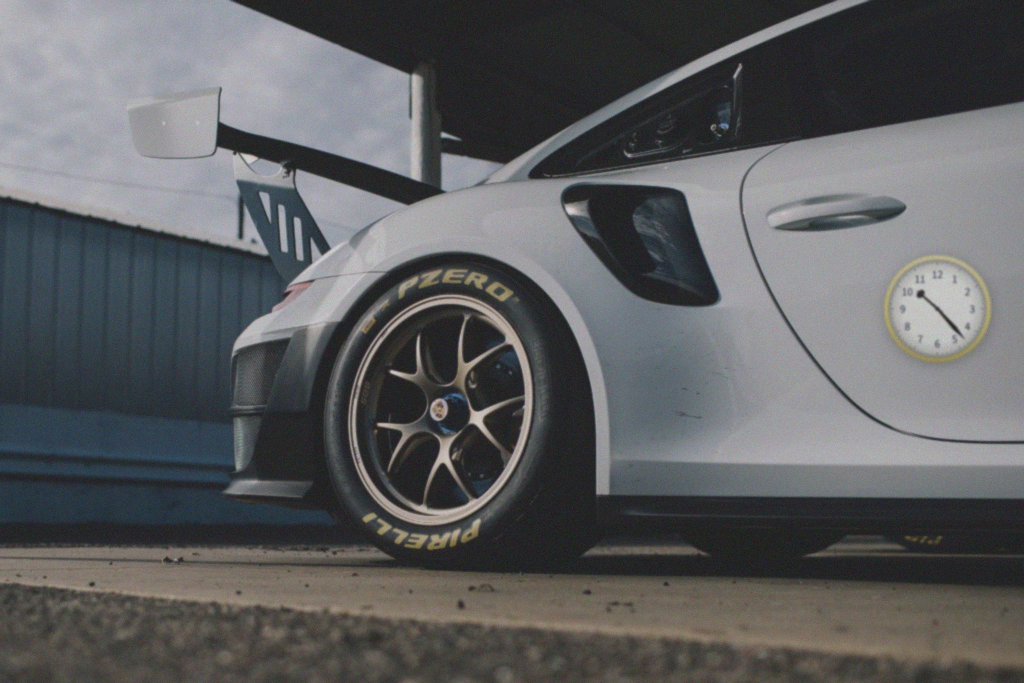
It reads 10h23
